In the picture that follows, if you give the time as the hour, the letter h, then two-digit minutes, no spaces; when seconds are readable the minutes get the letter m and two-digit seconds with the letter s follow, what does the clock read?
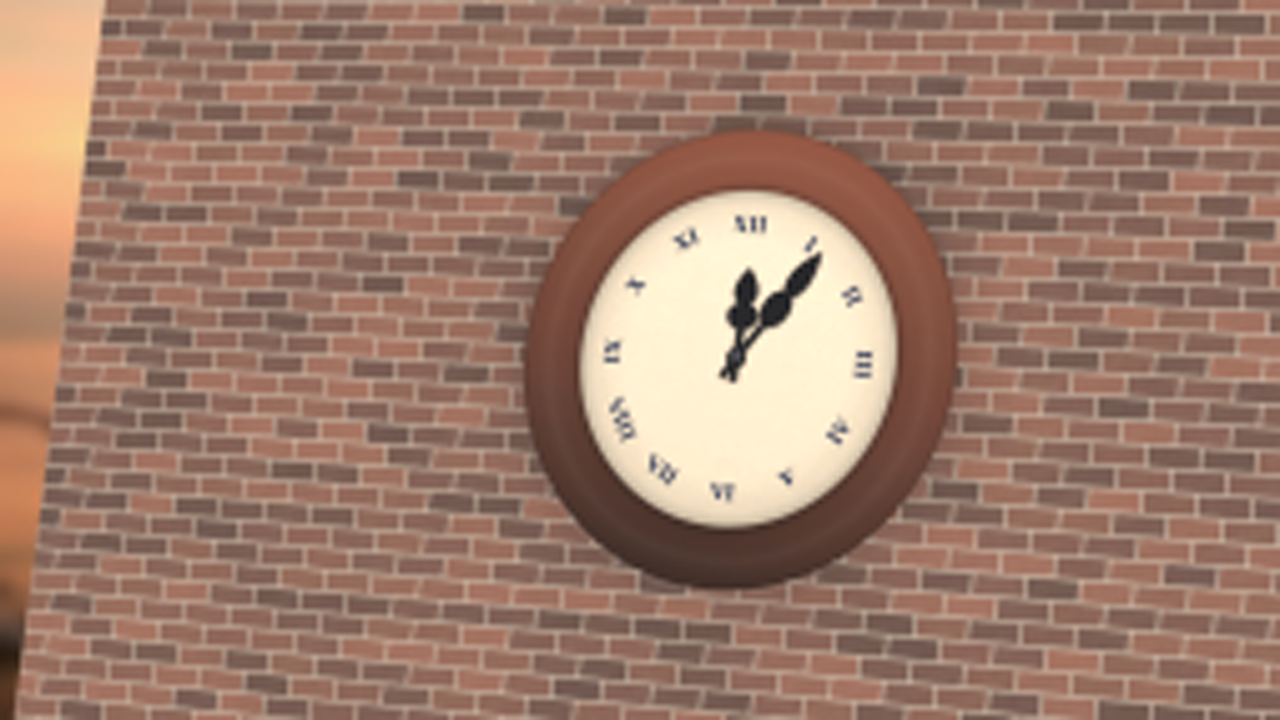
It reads 12h06
